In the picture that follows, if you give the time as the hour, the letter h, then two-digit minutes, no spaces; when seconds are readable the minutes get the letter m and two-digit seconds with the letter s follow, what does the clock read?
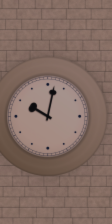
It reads 10h02
